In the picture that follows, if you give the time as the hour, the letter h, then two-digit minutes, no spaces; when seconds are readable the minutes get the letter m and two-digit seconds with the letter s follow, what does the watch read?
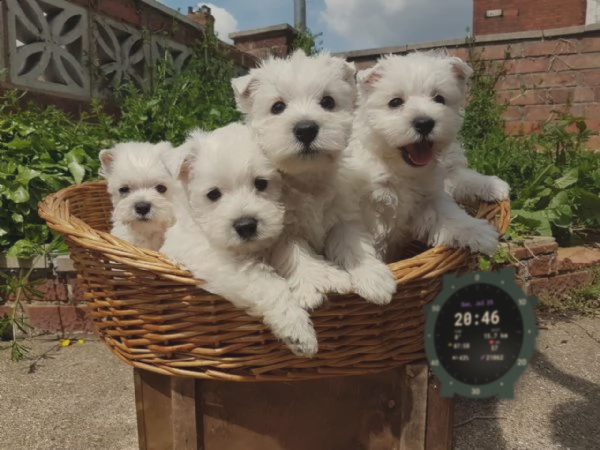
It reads 20h46
